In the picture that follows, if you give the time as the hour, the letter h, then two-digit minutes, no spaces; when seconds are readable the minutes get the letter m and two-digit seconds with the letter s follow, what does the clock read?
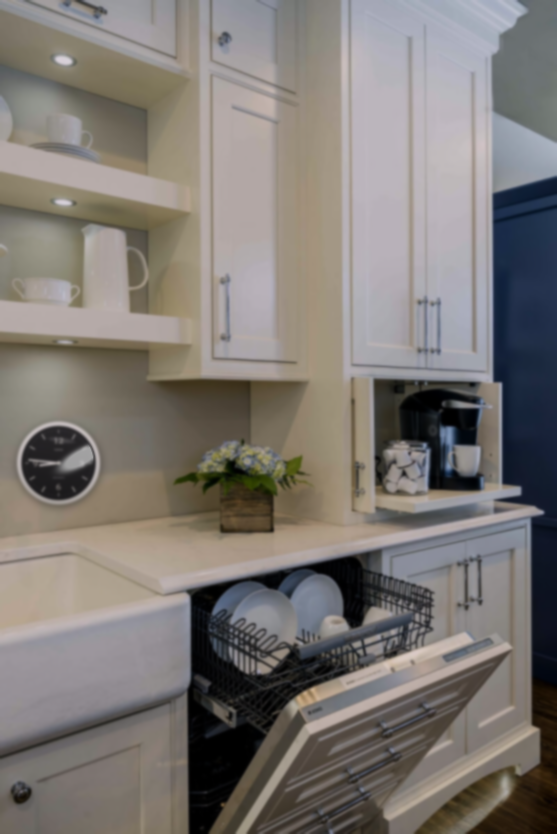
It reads 8h46
